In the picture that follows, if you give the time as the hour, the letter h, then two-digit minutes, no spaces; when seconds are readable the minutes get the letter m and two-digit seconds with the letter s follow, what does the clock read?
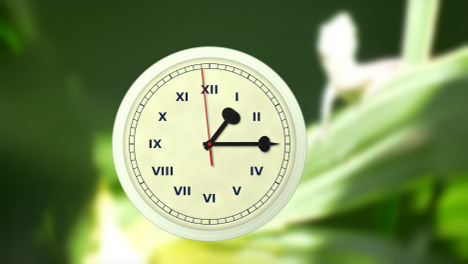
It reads 1h14m59s
